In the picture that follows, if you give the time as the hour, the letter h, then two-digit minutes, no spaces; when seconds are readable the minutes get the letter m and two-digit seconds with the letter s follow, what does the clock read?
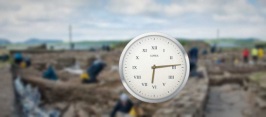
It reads 6h14
